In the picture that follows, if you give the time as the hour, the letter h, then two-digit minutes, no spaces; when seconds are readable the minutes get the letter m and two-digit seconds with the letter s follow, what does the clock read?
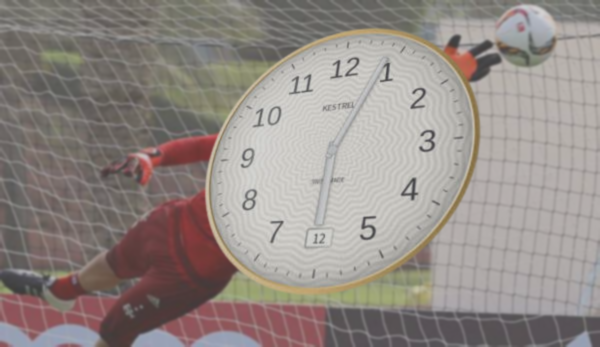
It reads 6h04
